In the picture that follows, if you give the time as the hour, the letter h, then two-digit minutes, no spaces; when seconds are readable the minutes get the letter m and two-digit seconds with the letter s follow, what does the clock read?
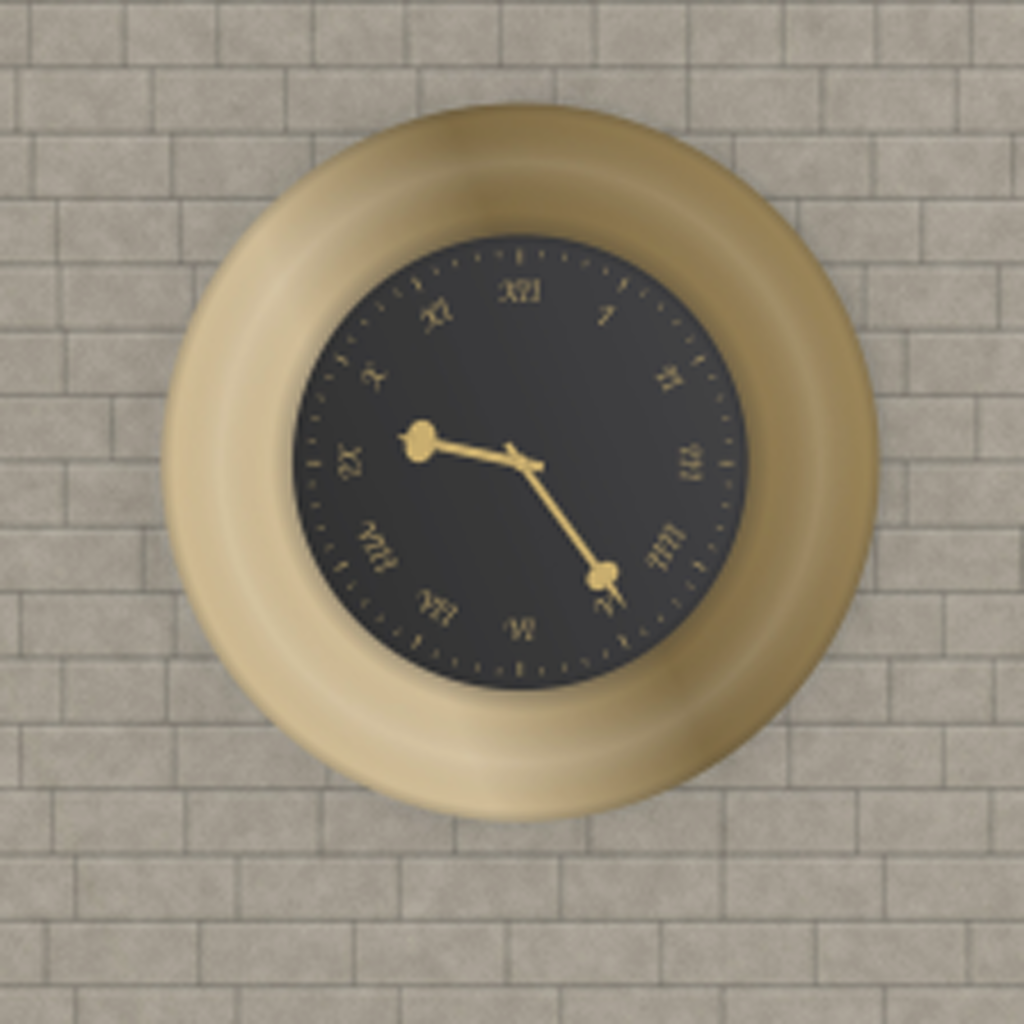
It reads 9h24
